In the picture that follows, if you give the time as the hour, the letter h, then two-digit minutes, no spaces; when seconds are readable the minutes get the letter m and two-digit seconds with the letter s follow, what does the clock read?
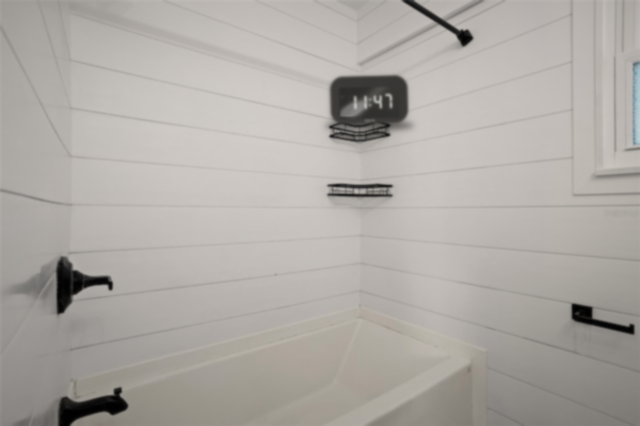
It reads 11h47
